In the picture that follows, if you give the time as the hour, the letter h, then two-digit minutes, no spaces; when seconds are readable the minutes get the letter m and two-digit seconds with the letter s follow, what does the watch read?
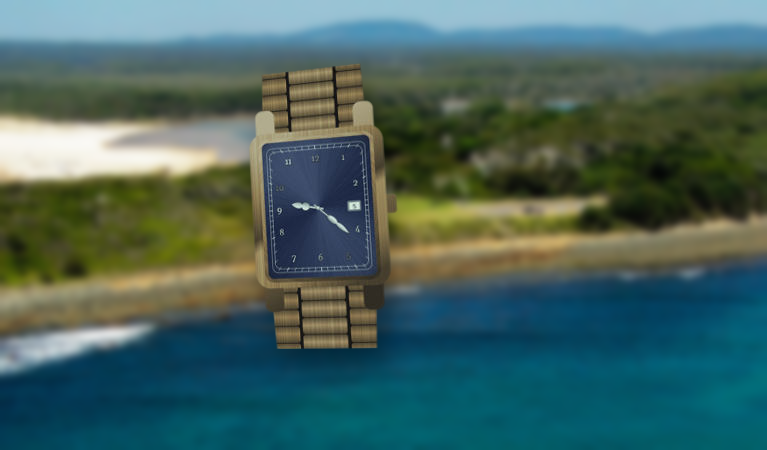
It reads 9h22
